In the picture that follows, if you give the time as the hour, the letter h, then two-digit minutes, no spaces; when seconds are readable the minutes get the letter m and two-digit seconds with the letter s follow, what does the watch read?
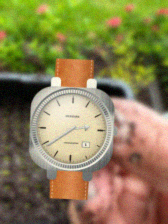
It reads 2h39
